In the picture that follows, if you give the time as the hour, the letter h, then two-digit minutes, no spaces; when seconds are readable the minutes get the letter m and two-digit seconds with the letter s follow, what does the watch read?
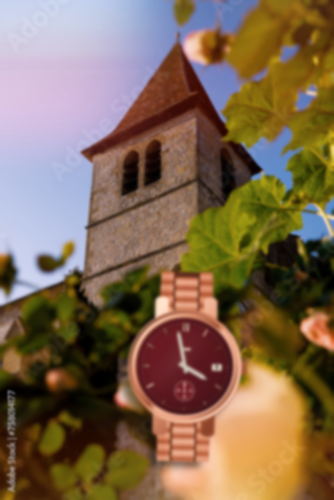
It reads 3h58
